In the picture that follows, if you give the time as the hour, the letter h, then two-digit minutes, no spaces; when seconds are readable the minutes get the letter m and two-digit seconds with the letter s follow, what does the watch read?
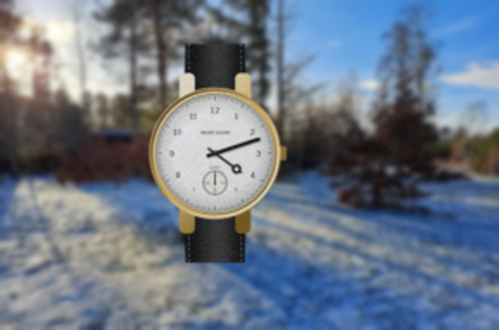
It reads 4h12
